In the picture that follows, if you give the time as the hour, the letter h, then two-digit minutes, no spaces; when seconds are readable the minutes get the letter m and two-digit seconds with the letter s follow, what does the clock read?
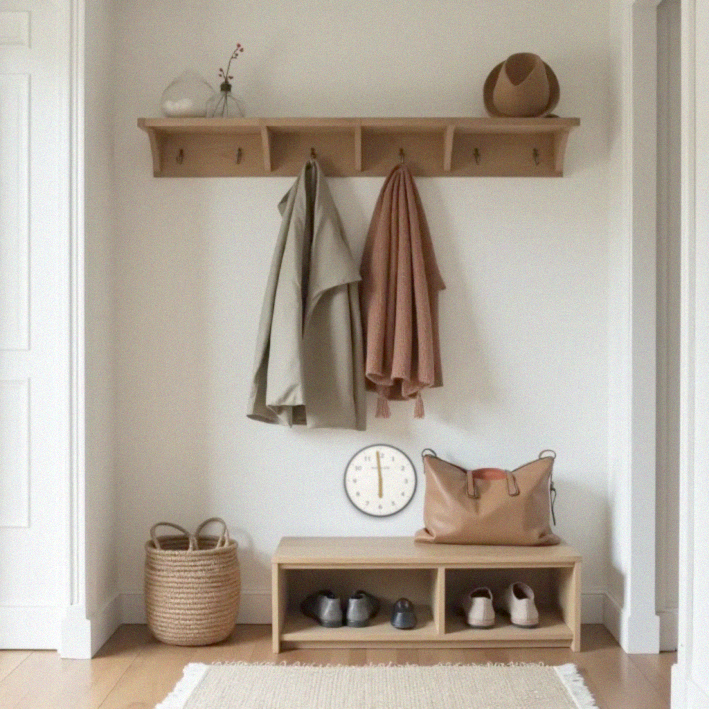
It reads 5h59
